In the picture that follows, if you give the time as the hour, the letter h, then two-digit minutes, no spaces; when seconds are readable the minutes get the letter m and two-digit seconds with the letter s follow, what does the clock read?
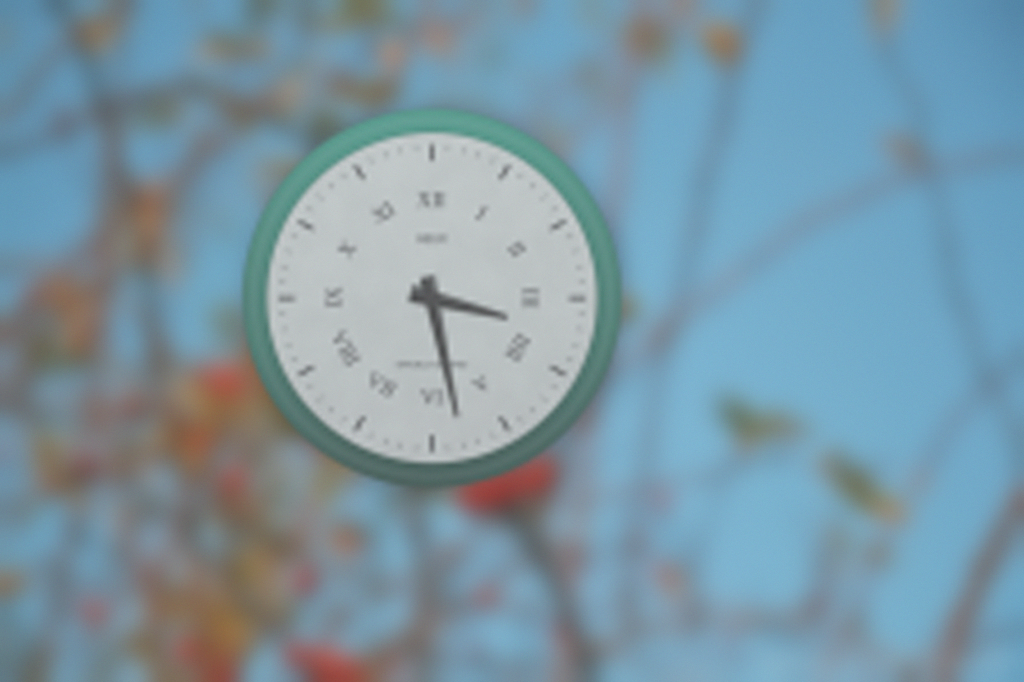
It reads 3h28
